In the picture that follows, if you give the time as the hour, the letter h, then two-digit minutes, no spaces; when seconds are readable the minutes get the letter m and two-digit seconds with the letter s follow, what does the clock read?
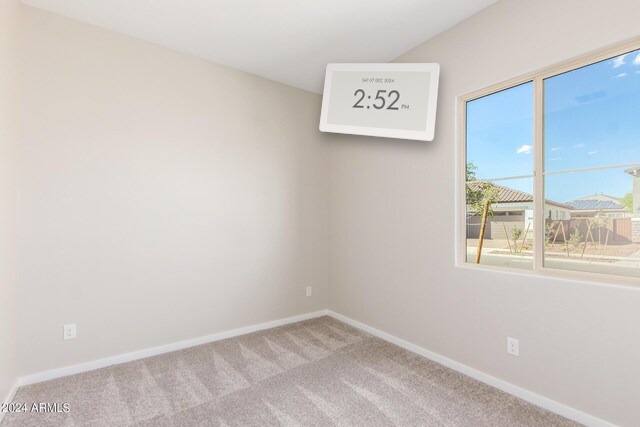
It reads 2h52
